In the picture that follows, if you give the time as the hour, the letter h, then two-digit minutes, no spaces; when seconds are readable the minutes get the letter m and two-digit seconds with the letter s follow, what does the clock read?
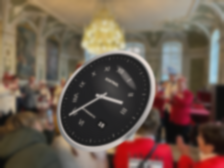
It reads 2h35
